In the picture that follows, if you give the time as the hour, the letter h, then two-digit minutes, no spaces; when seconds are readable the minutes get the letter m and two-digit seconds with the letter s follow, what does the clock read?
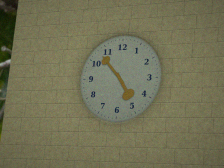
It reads 4h53
